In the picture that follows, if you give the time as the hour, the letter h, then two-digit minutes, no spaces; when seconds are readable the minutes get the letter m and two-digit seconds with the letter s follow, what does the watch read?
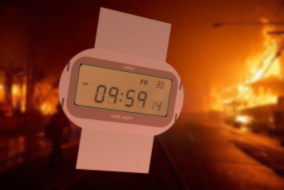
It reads 9h59m14s
